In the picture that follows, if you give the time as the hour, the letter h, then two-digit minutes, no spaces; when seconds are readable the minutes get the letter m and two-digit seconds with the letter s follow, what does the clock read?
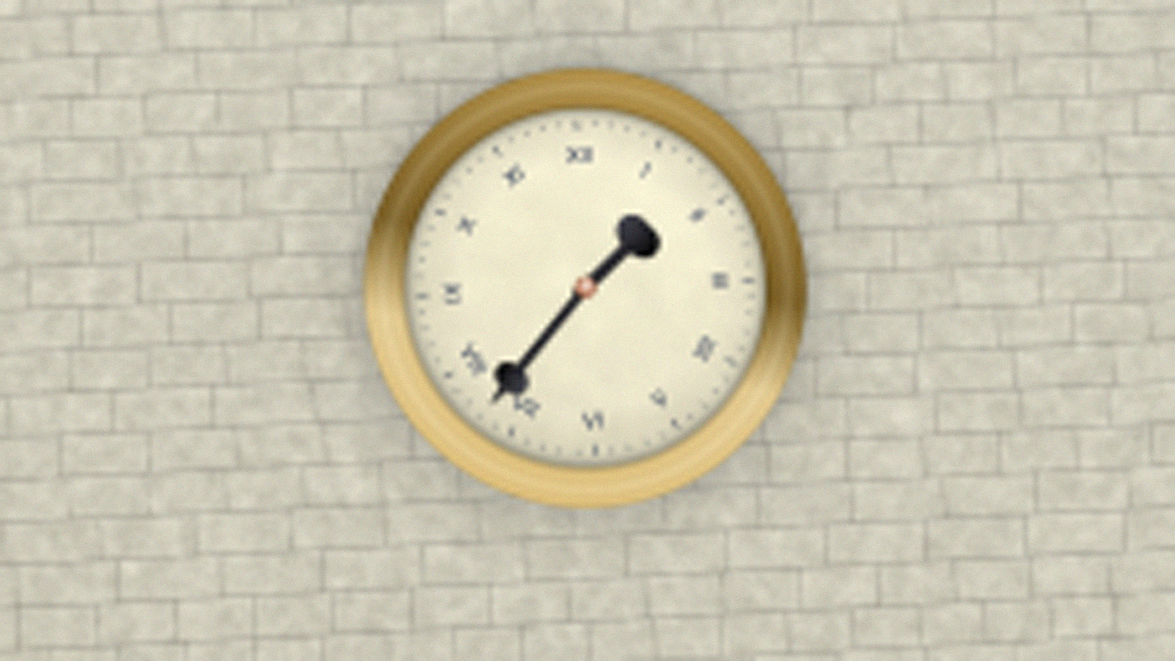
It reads 1h37
